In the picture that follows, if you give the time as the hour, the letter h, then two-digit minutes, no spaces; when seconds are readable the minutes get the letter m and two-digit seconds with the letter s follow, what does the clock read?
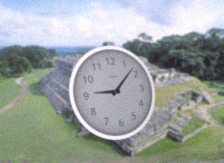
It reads 9h08
